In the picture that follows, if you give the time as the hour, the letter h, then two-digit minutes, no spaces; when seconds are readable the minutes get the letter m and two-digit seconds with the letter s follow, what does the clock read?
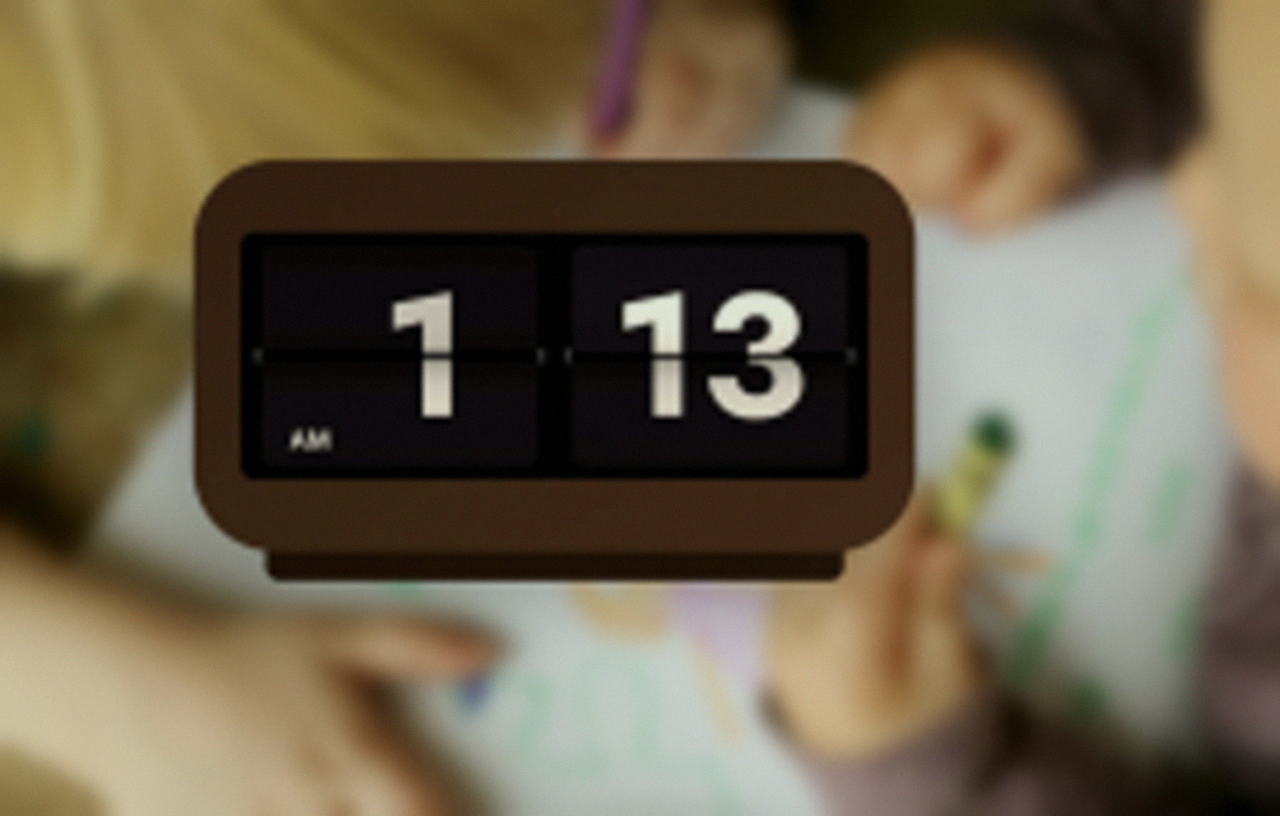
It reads 1h13
